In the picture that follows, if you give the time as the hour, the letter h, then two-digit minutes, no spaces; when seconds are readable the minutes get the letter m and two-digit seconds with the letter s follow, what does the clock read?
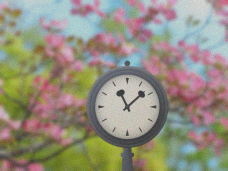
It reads 11h08
